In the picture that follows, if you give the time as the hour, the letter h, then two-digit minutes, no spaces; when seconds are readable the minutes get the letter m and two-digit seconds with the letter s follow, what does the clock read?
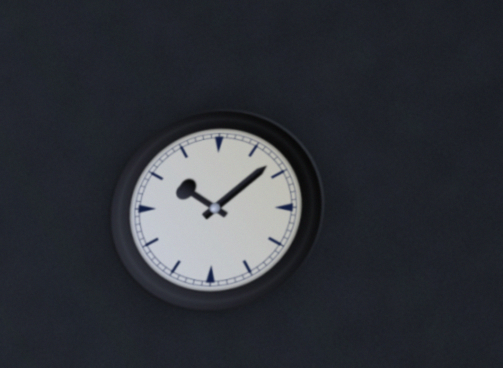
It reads 10h08
